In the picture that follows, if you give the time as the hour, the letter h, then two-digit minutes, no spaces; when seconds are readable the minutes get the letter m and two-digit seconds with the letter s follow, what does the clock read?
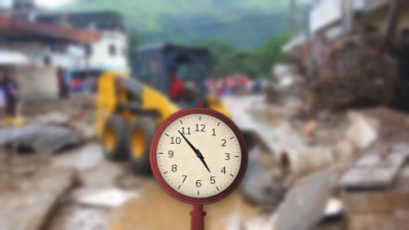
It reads 4h53
